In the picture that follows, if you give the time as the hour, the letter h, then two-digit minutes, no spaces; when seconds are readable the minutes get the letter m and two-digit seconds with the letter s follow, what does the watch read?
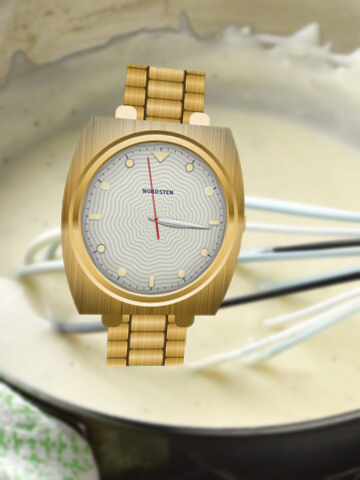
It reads 3h15m58s
